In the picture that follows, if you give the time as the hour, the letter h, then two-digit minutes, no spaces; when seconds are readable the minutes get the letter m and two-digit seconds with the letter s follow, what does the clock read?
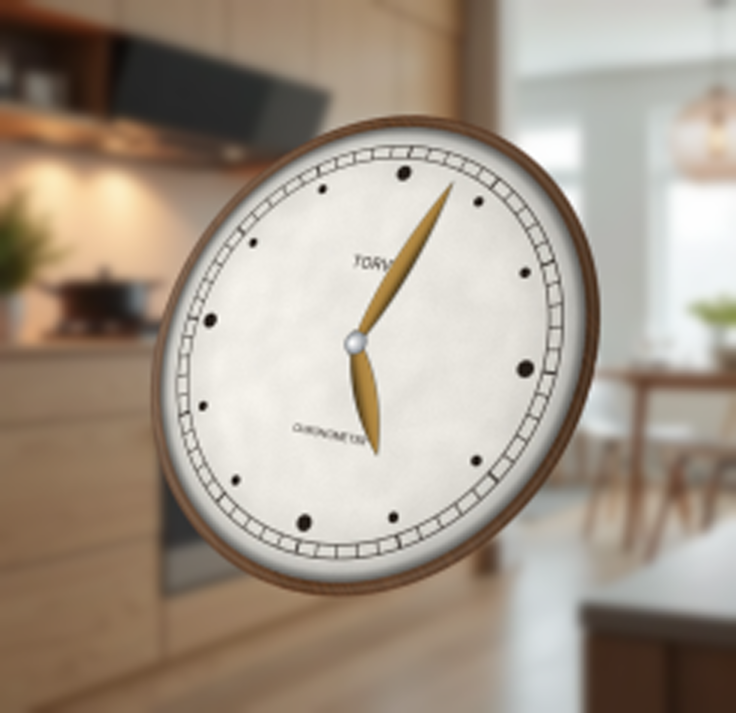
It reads 5h03
